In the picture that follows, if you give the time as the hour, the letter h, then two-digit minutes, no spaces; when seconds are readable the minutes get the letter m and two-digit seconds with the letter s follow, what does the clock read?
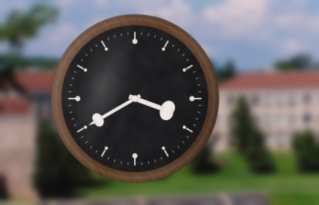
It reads 3h40
